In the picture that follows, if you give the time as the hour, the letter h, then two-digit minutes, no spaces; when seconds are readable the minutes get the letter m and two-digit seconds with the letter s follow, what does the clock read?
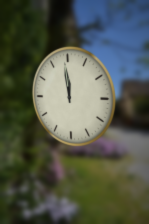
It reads 11h59
